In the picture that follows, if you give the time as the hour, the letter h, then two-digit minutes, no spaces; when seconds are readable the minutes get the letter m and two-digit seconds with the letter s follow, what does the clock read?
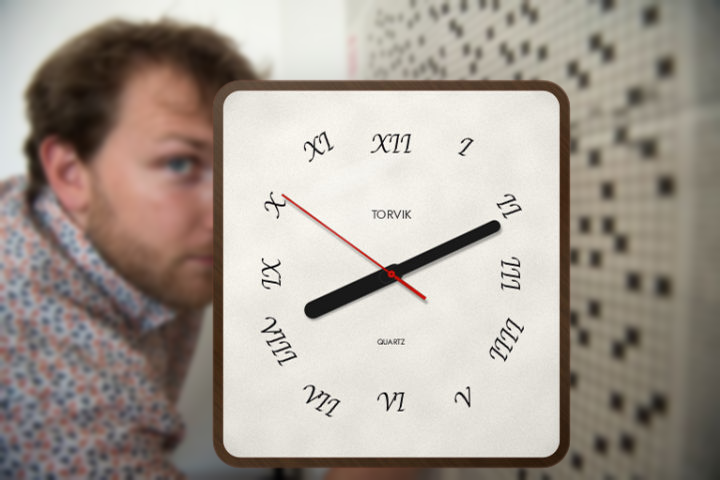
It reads 8h10m51s
